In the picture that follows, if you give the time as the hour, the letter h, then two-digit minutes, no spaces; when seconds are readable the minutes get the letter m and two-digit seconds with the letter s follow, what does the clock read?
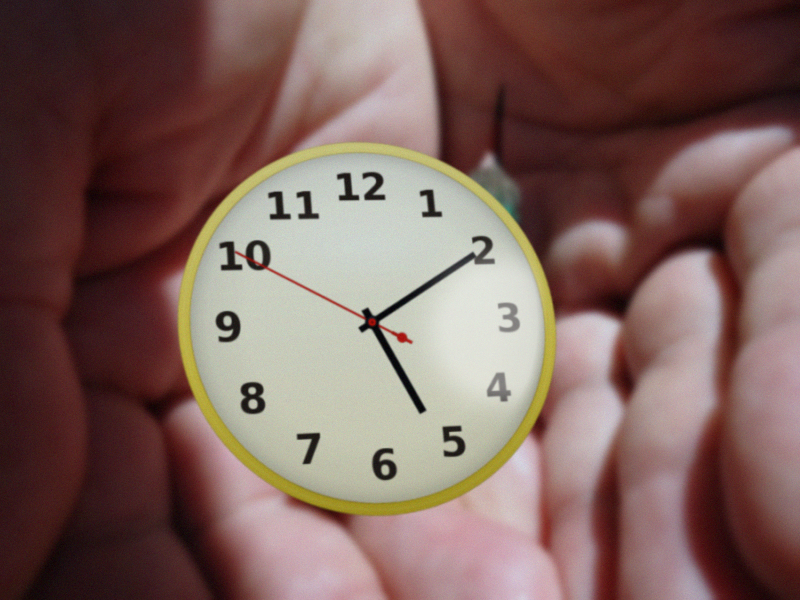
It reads 5h09m50s
